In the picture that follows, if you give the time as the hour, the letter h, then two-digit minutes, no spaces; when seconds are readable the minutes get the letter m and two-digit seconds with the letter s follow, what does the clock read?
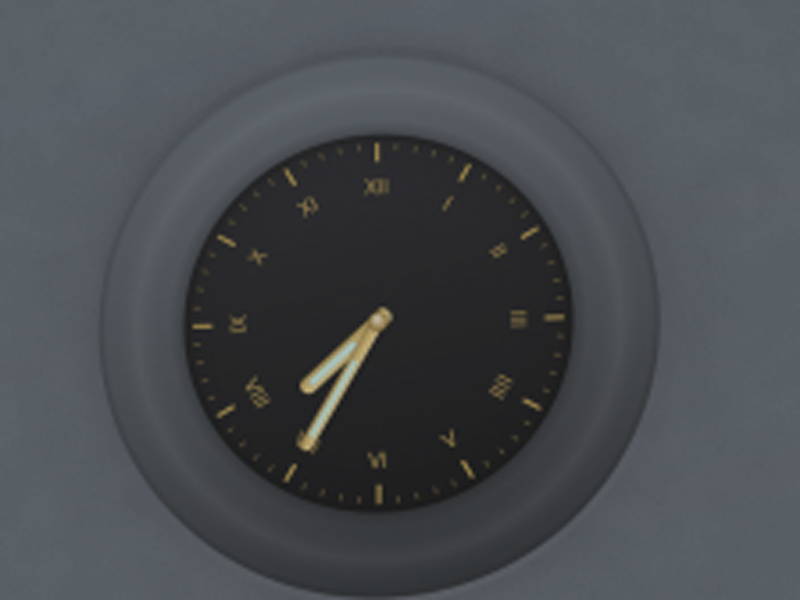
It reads 7h35
